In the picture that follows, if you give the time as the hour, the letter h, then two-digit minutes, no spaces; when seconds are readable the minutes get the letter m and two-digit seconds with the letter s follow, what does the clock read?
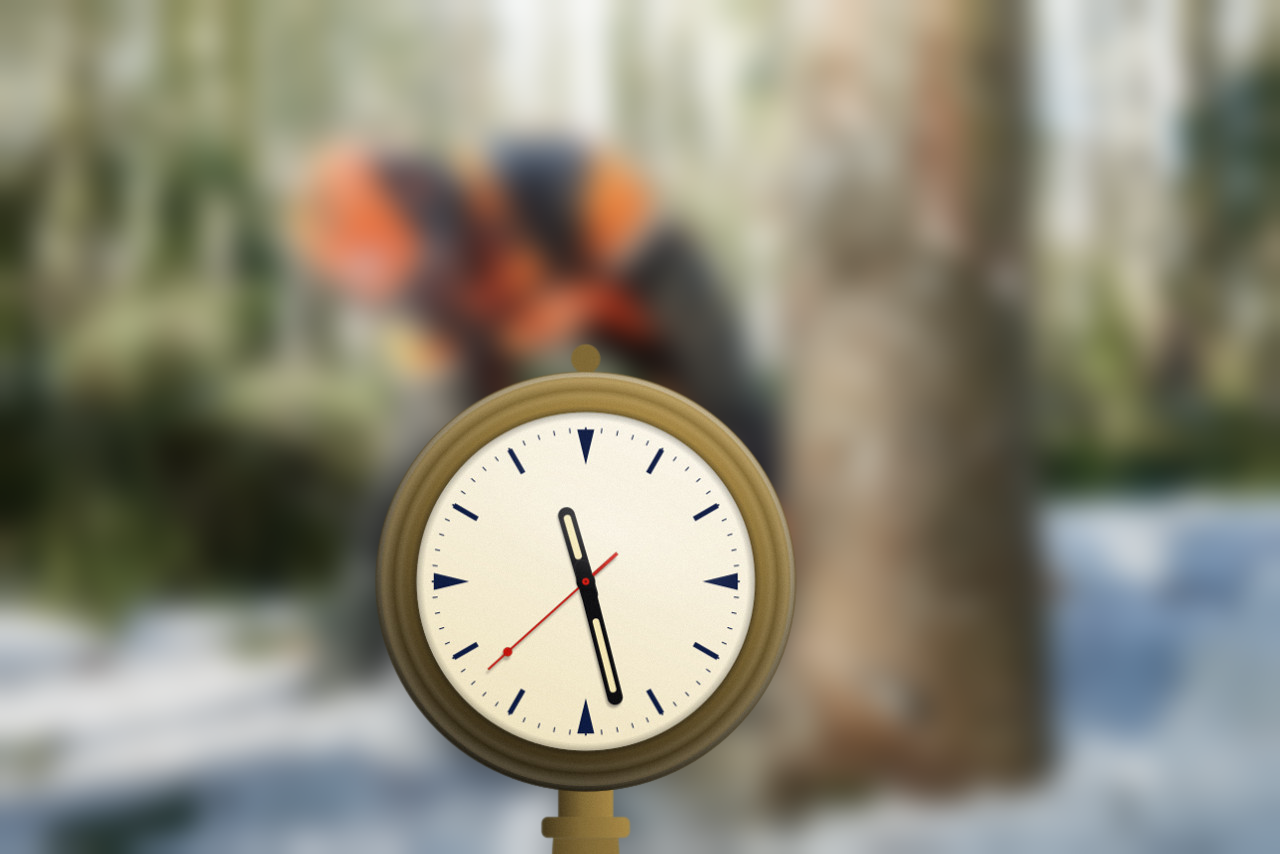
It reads 11h27m38s
